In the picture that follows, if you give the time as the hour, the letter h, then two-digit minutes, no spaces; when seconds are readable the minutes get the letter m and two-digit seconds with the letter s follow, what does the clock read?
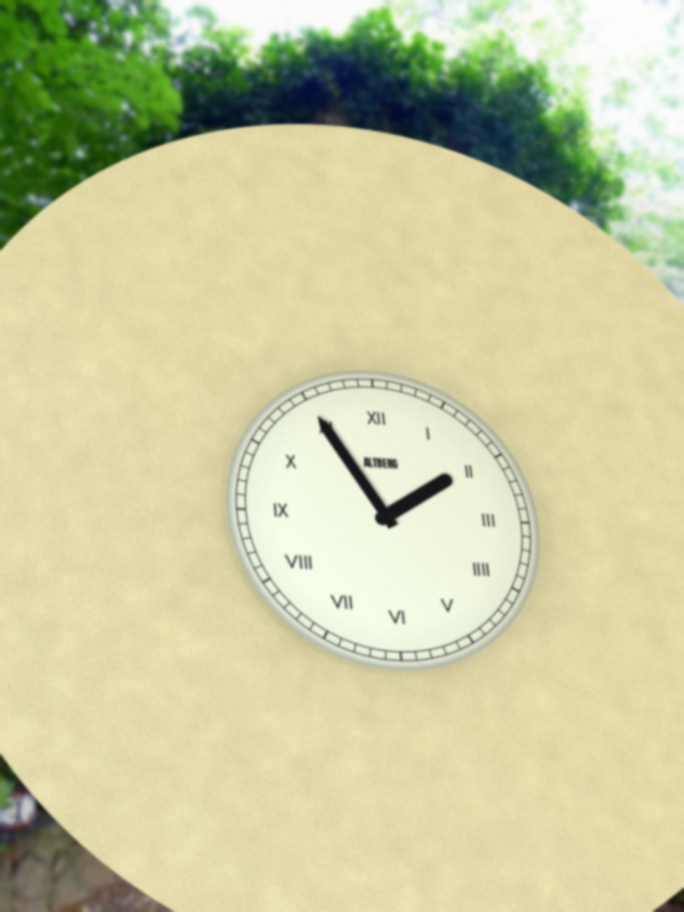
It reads 1h55
